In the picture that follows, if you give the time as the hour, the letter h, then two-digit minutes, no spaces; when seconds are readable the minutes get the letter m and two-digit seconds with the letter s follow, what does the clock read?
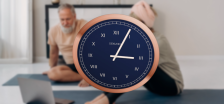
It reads 3h04
